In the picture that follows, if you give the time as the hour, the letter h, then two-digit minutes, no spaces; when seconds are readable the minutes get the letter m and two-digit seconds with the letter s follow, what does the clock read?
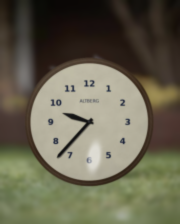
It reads 9h37
